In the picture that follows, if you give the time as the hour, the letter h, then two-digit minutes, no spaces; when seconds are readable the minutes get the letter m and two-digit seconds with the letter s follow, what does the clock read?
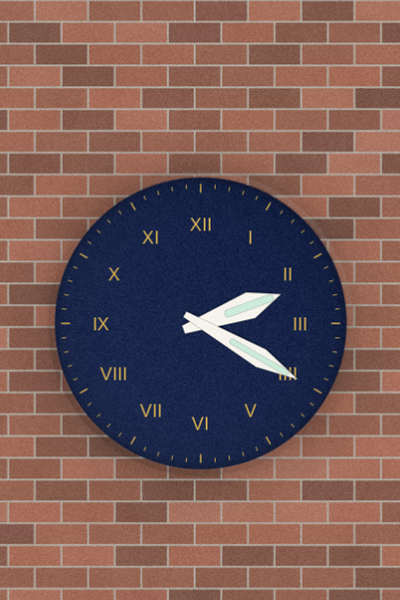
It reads 2h20
